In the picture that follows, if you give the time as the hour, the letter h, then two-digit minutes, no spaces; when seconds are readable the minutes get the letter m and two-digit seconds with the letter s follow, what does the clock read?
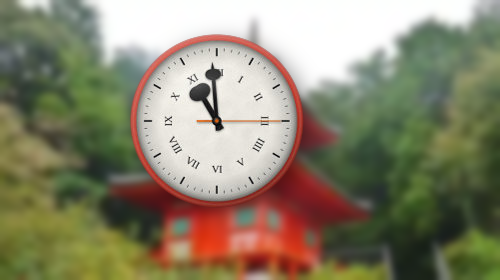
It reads 10h59m15s
